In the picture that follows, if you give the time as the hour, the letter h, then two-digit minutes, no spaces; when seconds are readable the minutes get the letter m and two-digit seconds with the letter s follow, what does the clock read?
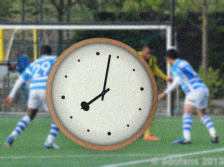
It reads 8h03
